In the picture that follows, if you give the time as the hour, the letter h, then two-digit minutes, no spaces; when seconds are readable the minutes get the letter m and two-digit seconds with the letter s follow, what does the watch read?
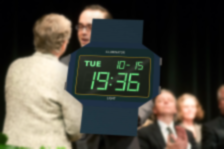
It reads 19h36
